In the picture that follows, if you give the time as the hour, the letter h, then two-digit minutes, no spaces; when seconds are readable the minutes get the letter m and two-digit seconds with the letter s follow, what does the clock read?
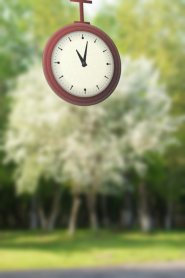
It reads 11h02
